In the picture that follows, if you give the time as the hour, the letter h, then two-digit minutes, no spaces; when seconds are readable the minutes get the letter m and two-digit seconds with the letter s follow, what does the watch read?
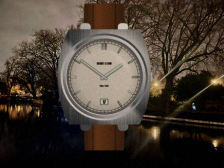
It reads 1h51
